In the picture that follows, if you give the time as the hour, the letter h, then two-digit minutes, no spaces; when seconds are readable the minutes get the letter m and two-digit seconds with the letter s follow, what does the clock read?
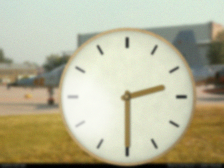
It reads 2h30
